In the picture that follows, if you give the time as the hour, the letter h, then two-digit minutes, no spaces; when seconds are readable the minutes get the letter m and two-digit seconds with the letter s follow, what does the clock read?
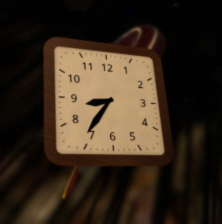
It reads 8h36
